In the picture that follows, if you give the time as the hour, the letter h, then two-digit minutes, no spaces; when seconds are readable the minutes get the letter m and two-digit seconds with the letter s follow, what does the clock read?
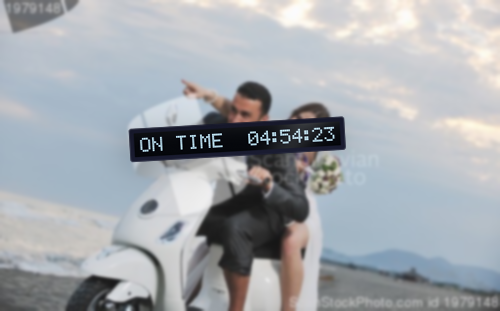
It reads 4h54m23s
